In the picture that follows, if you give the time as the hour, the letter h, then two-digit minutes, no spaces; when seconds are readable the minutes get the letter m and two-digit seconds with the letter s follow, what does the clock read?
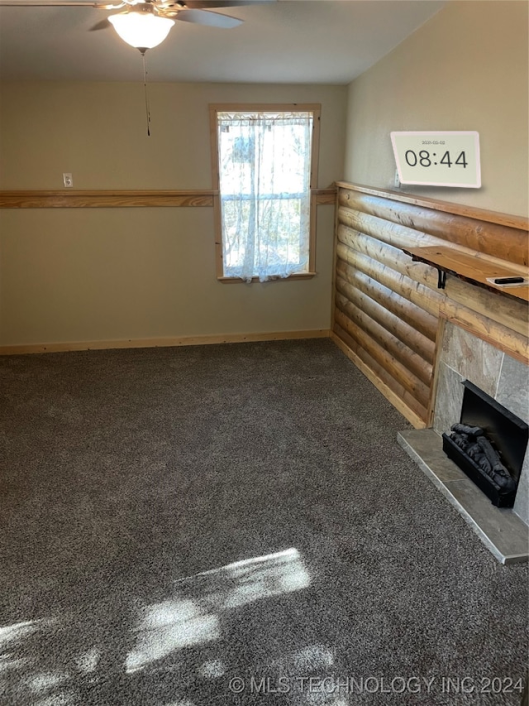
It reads 8h44
